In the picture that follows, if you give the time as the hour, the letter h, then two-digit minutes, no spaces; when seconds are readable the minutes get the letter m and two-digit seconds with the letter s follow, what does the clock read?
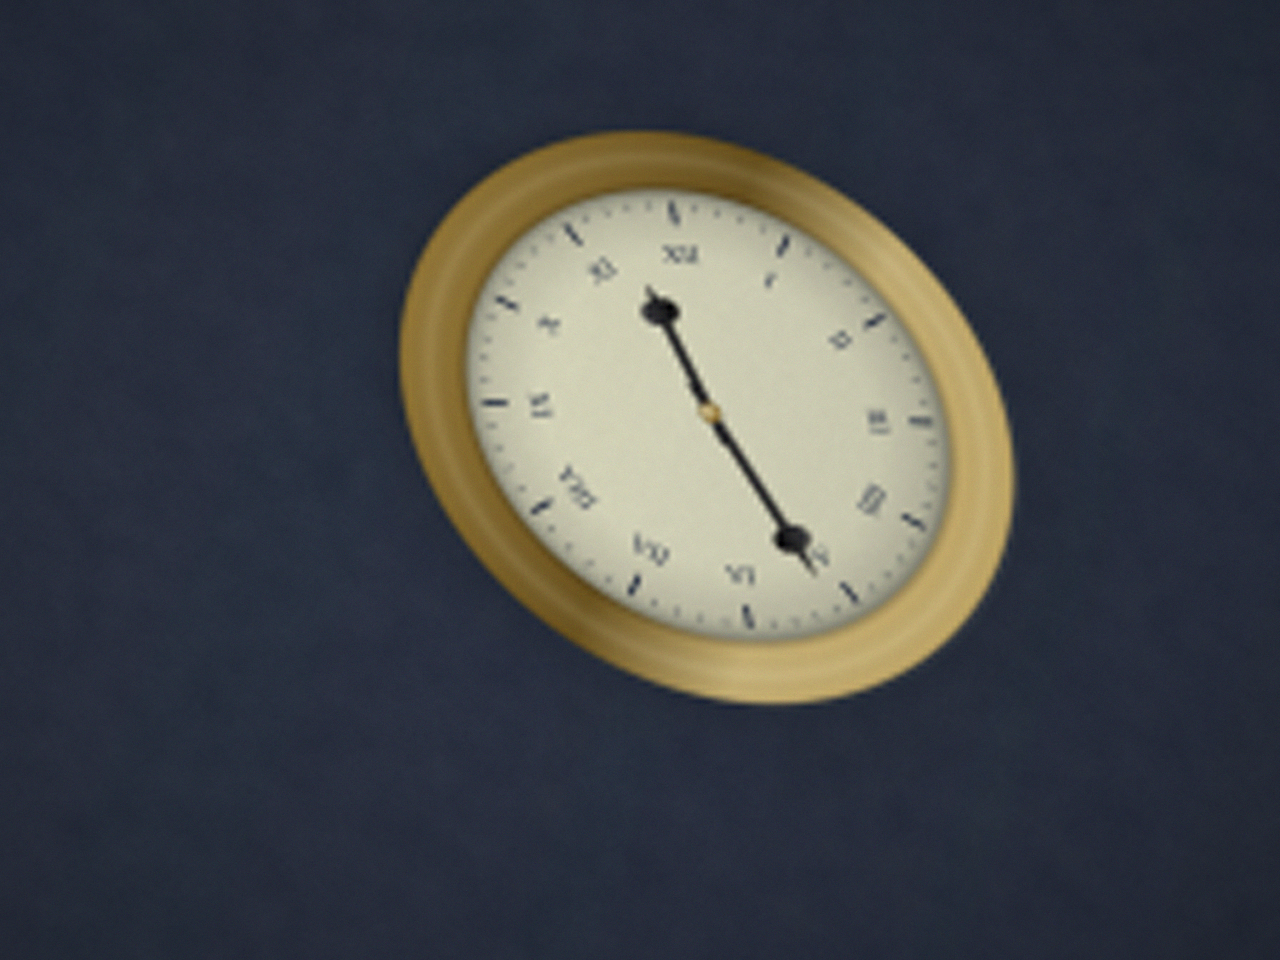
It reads 11h26
